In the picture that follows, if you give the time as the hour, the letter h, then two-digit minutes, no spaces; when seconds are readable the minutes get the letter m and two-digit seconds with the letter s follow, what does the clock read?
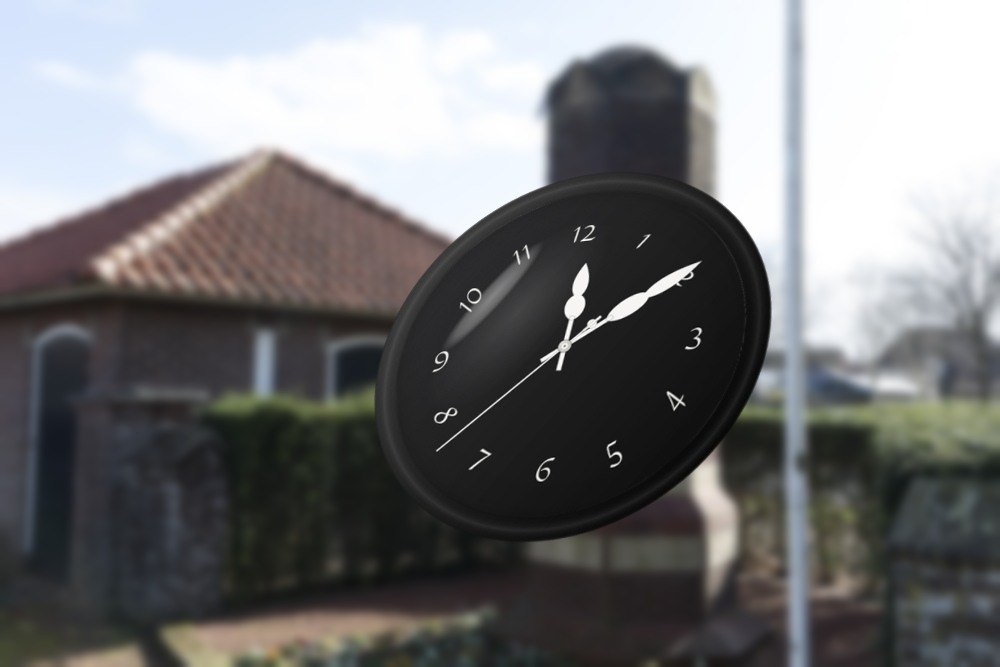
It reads 12h09m38s
